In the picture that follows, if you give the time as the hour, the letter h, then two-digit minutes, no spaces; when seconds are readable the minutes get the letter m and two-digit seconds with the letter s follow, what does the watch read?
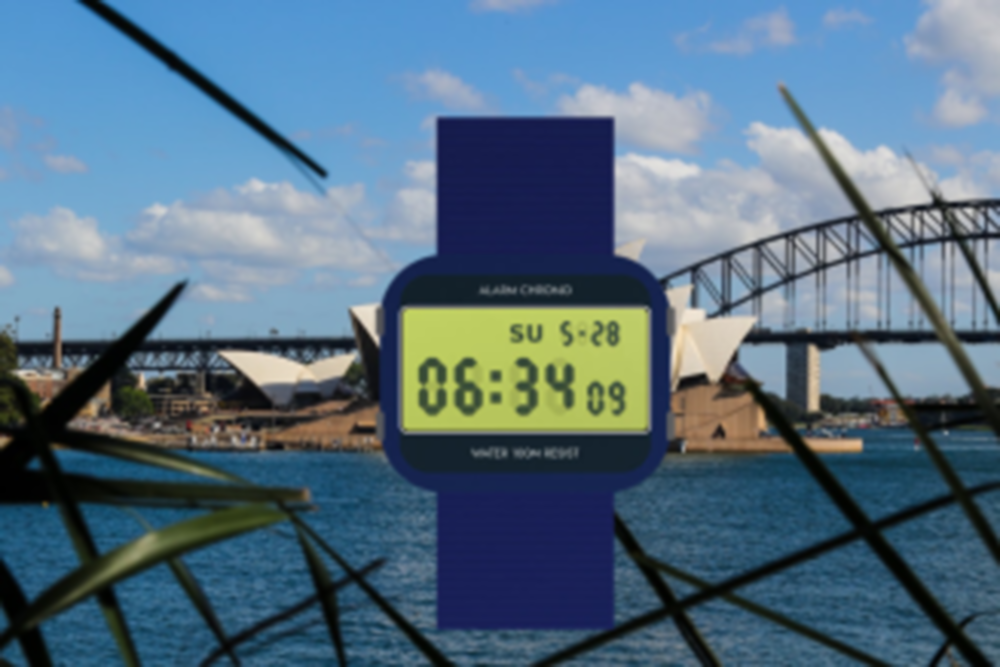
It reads 6h34m09s
